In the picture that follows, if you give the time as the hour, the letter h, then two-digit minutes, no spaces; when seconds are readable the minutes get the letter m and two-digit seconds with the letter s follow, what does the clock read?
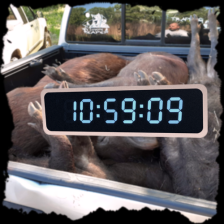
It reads 10h59m09s
